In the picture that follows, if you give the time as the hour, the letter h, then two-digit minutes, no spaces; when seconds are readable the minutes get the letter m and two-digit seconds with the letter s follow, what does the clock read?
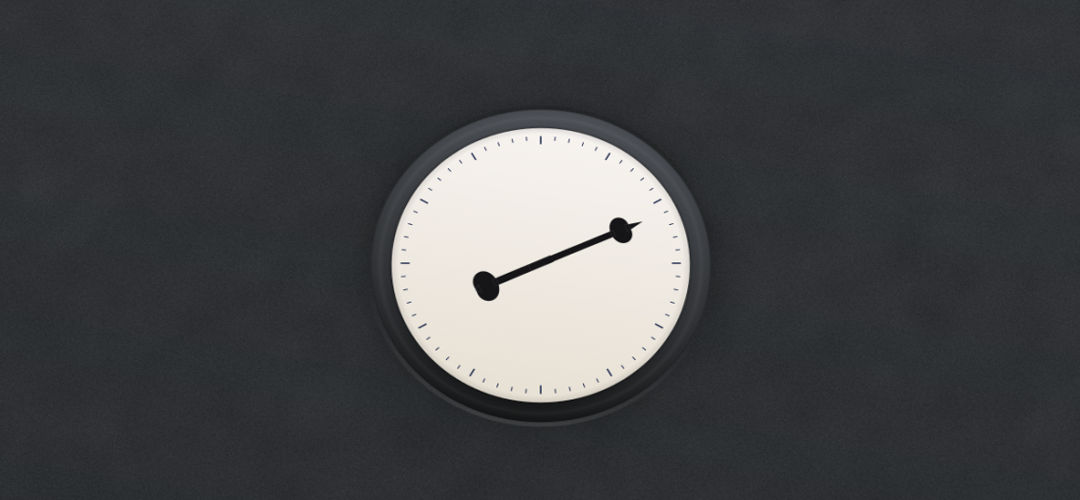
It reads 8h11
